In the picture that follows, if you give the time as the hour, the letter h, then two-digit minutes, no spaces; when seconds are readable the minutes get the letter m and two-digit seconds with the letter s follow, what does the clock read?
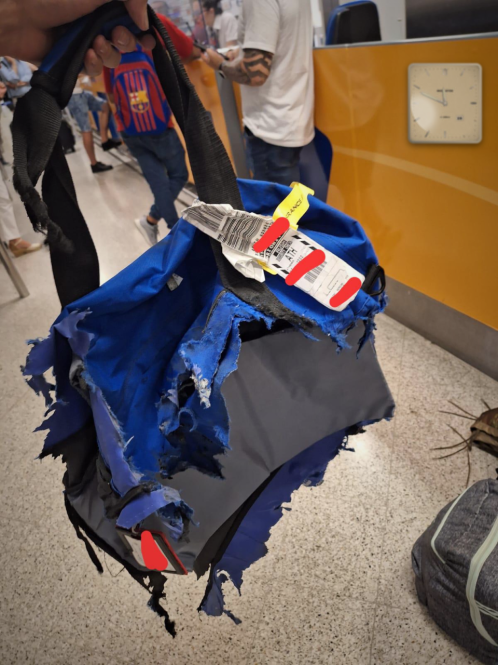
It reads 11h49
